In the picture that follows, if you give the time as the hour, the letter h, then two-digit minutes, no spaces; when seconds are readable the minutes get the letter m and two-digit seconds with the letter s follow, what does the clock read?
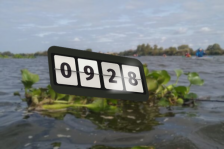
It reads 9h28
